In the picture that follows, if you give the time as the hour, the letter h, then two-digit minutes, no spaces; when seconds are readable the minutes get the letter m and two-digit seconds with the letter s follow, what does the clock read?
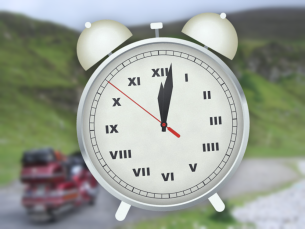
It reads 12h01m52s
